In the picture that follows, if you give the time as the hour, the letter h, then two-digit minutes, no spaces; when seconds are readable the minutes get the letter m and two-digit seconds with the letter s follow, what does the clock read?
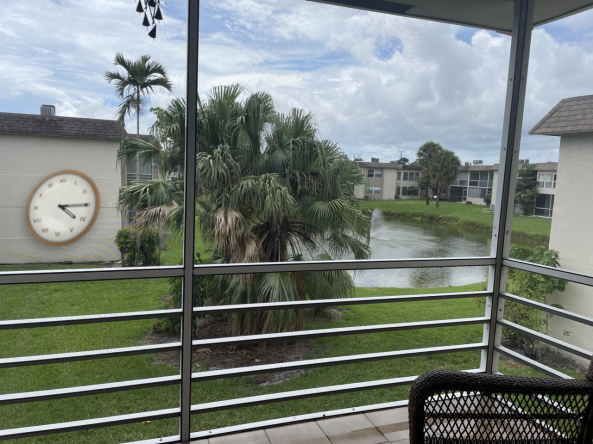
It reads 4h15
